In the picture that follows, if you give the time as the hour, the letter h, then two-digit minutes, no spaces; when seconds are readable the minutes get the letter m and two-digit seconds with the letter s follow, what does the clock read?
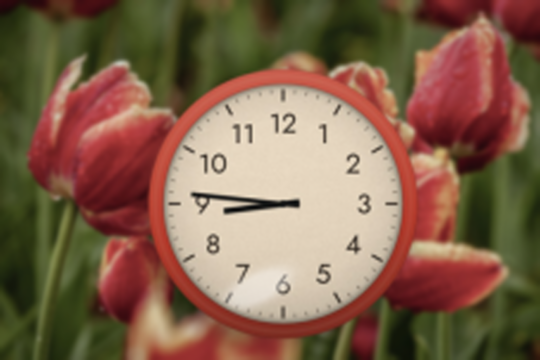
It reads 8h46
